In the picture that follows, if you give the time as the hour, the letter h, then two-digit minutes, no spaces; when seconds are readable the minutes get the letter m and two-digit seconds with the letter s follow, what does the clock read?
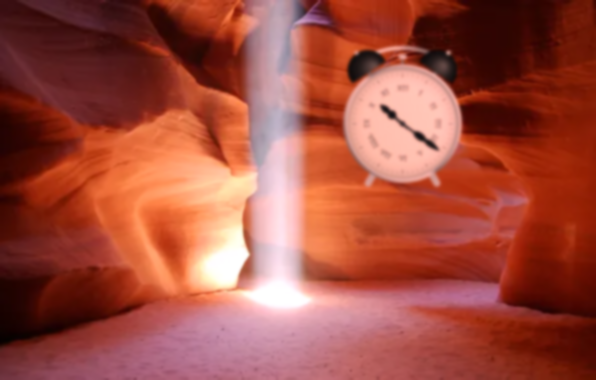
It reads 10h21
